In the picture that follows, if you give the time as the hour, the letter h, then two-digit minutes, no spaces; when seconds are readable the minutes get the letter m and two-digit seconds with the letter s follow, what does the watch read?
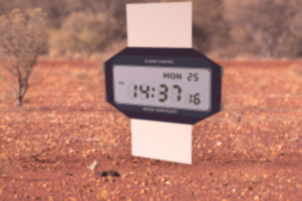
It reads 14h37m16s
